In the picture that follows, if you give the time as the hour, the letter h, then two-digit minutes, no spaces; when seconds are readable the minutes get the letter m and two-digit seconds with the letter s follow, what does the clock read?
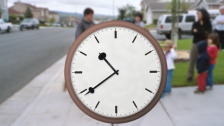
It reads 10h39
